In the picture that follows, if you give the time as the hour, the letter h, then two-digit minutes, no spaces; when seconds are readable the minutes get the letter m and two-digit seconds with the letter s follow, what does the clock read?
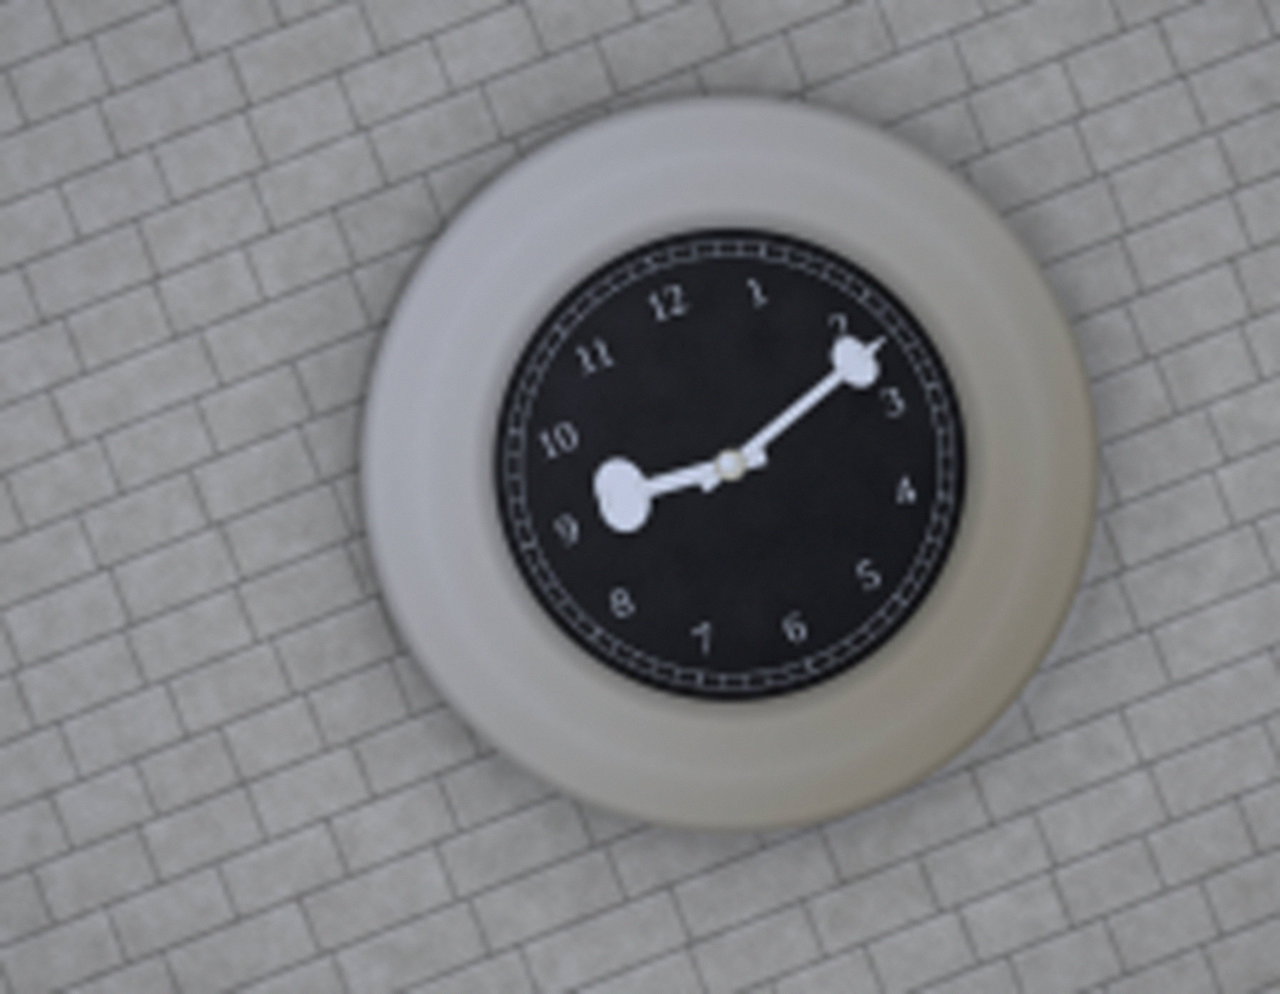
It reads 9h12
